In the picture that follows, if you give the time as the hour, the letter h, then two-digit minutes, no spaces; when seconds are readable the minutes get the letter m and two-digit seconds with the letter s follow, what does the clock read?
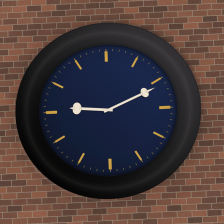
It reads 9h11
